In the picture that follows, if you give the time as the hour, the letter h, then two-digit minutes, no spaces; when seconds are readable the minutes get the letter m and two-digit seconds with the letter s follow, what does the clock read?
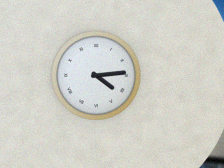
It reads 4h14
